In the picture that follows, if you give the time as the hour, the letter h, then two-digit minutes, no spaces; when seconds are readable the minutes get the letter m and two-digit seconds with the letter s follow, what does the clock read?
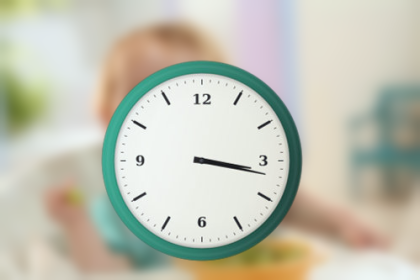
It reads 3h17
